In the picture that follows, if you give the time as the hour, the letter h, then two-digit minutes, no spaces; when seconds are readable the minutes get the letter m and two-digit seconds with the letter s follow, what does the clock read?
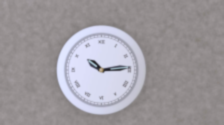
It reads 10h14
